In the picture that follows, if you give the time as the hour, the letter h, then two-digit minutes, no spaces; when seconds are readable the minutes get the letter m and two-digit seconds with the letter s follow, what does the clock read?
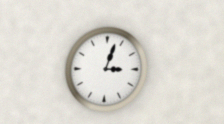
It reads 3h03
